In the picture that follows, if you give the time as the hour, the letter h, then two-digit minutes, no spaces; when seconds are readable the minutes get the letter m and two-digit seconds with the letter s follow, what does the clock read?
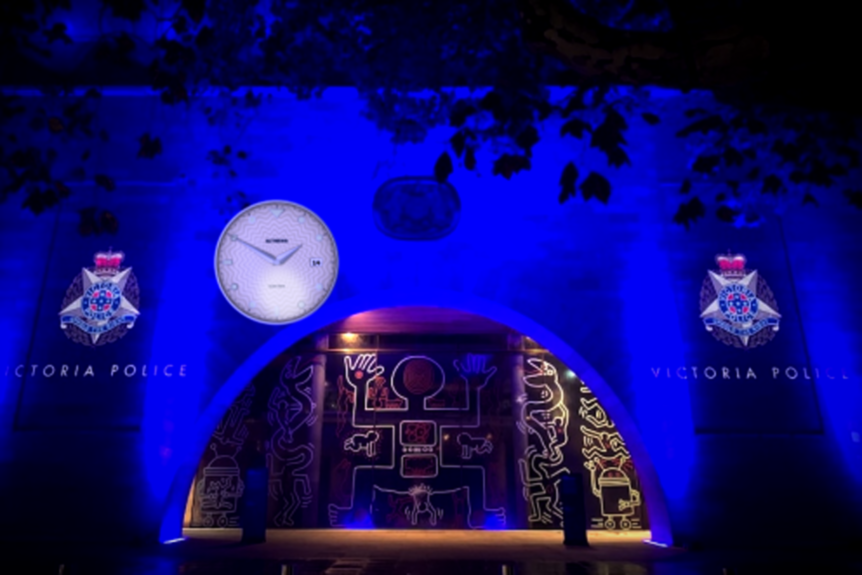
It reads 1h50
